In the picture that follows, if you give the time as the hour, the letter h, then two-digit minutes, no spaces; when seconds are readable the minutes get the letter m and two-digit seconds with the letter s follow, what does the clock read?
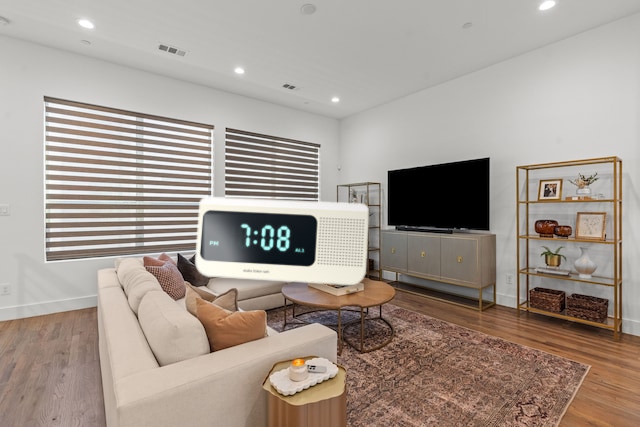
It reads 7h08
